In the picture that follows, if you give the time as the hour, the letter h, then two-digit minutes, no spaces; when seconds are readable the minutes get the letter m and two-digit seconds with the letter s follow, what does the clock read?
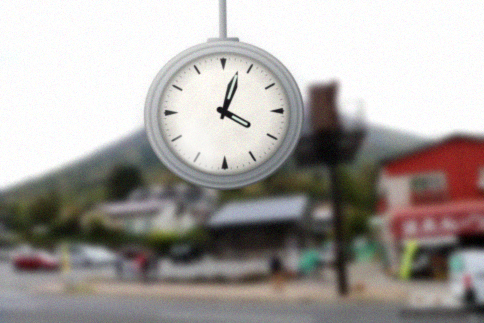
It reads 4h03
